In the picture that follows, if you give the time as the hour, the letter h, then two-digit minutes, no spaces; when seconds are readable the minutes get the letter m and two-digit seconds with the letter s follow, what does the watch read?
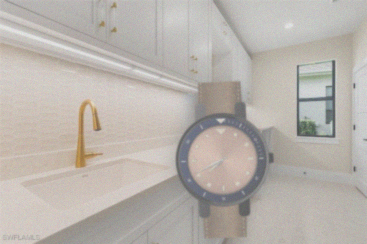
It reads 7h41
